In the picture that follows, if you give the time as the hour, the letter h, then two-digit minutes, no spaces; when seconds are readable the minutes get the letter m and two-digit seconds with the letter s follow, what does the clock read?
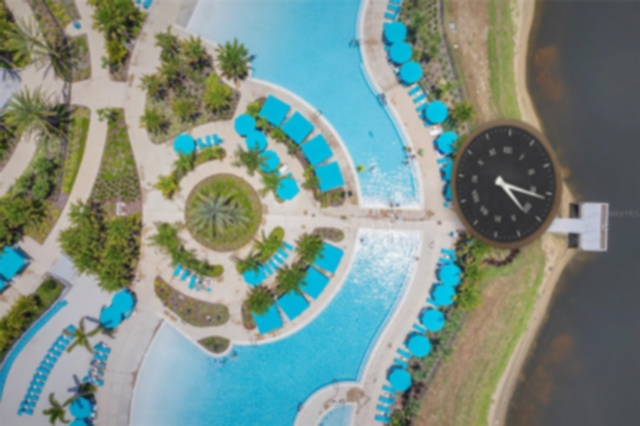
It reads 4h16
